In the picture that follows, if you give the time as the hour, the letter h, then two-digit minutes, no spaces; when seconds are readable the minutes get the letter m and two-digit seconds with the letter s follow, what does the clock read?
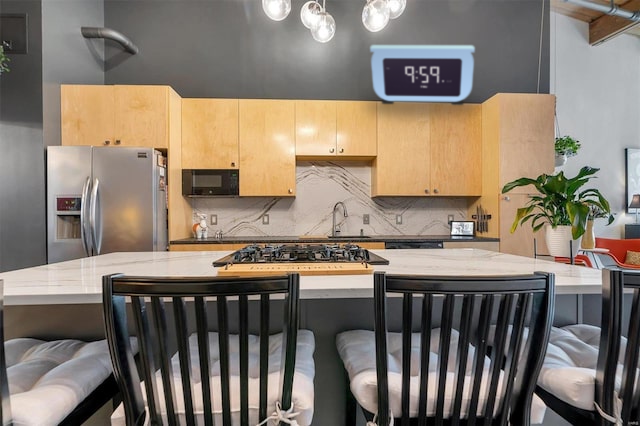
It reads 9h59
